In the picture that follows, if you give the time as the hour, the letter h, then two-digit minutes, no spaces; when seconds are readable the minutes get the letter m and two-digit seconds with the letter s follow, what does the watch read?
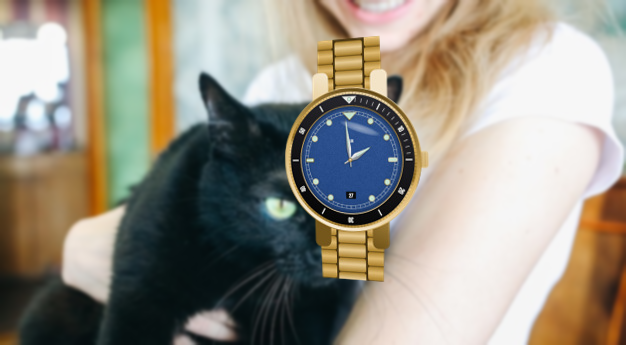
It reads 1h59
